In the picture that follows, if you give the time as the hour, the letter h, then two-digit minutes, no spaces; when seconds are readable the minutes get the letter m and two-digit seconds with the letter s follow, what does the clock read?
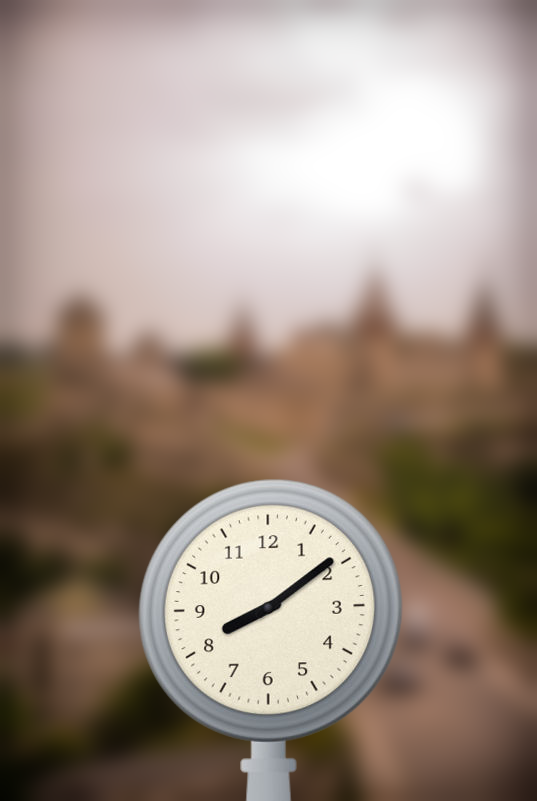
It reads 8h09
